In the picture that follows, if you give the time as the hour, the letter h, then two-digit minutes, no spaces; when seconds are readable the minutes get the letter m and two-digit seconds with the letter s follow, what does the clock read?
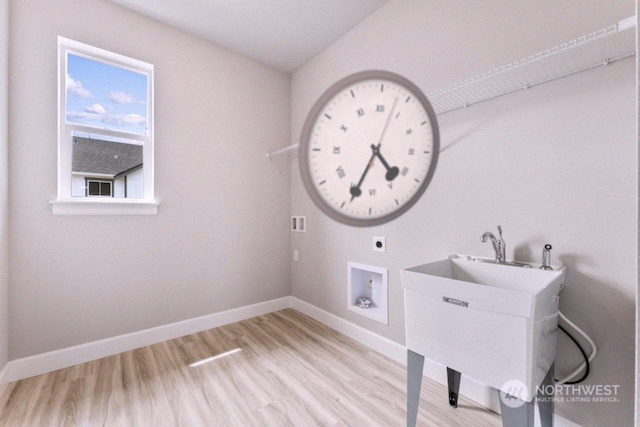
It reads 4h34m03s
